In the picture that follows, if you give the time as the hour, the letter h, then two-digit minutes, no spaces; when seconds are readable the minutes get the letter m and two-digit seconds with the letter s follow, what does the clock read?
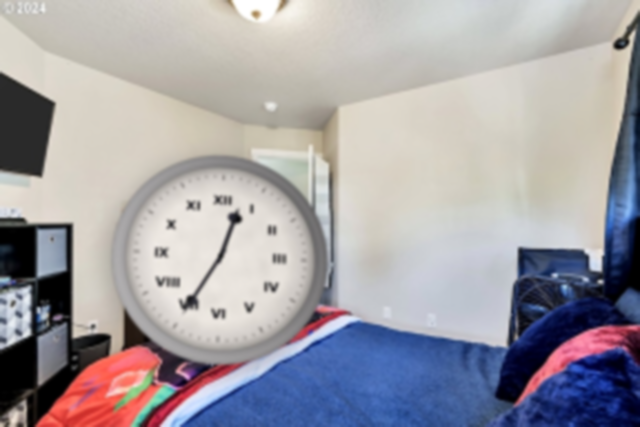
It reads 12h35
